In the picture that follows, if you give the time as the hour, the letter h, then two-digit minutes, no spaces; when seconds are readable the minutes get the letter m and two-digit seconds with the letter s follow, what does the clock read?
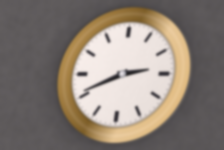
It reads 2h41
